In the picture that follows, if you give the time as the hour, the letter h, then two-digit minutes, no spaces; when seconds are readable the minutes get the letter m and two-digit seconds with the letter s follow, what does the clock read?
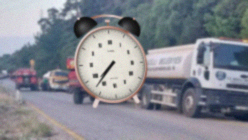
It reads 7h37
